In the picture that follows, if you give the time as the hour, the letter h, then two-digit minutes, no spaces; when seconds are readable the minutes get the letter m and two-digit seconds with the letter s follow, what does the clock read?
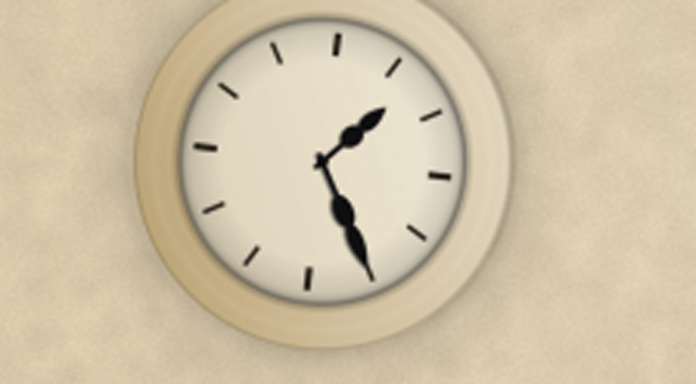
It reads 1h25
